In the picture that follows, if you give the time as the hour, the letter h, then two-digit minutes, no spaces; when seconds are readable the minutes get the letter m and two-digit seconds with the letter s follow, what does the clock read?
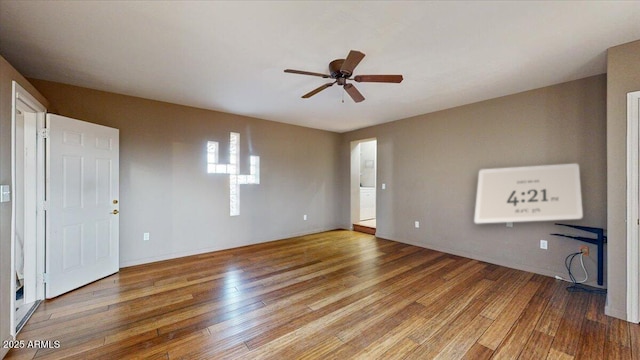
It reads 4h21
